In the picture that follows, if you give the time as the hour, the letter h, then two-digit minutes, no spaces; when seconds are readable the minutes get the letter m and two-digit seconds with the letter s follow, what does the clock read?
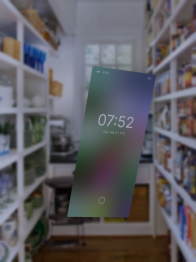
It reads 7h52
